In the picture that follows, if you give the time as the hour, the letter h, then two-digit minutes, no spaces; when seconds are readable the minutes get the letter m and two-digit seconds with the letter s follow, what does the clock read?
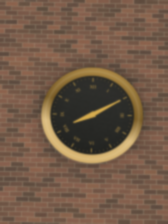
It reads 8h10
